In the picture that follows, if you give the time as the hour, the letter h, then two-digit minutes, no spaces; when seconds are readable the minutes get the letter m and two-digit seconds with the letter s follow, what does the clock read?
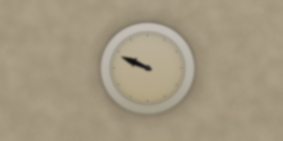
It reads 9h49
